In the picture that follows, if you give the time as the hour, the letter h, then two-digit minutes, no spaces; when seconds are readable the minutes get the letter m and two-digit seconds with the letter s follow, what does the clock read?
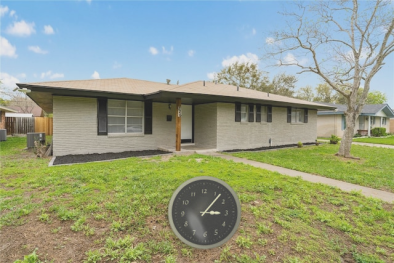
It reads 3h07
